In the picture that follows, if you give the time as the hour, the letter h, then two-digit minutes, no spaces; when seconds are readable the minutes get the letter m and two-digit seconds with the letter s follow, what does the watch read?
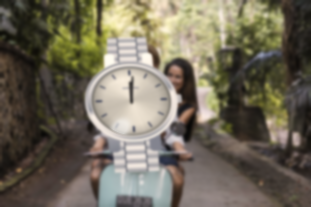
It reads 12h01
